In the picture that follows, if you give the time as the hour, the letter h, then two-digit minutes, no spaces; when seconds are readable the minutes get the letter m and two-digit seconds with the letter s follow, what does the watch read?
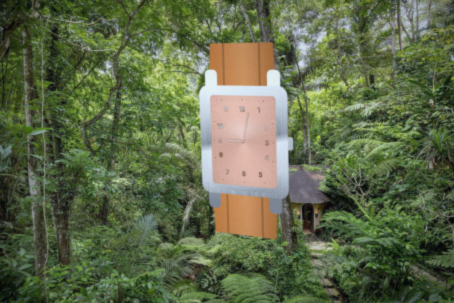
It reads 9h02
